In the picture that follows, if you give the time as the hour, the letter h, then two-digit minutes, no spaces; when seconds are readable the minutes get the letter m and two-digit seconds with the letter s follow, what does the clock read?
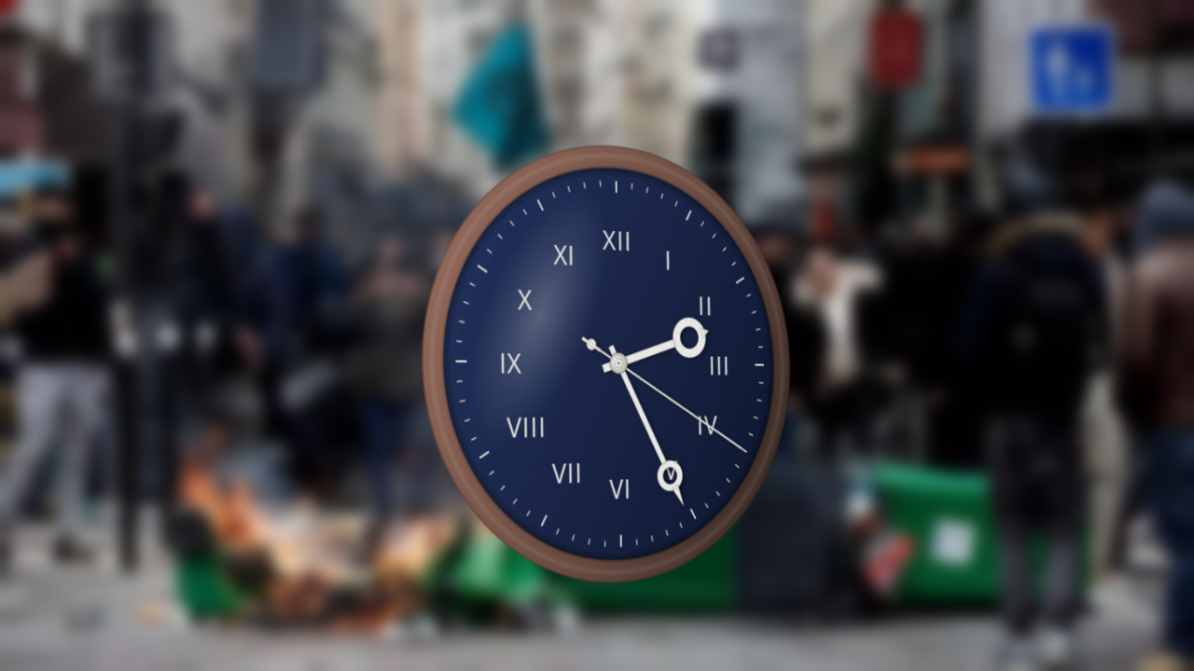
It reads 2h25m20s
